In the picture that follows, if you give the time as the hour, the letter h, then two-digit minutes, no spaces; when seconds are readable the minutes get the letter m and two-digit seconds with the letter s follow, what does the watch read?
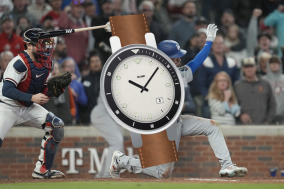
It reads 10h08
